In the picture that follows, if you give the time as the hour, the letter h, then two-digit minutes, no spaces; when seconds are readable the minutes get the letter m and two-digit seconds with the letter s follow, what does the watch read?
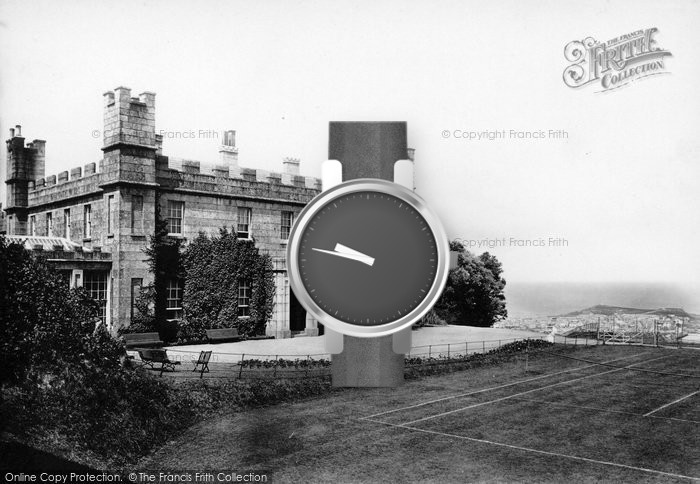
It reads 9h47
